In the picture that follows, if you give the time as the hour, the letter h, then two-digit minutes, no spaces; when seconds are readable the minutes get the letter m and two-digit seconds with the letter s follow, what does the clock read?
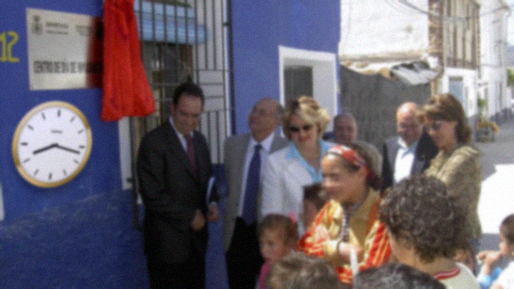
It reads 8h17
